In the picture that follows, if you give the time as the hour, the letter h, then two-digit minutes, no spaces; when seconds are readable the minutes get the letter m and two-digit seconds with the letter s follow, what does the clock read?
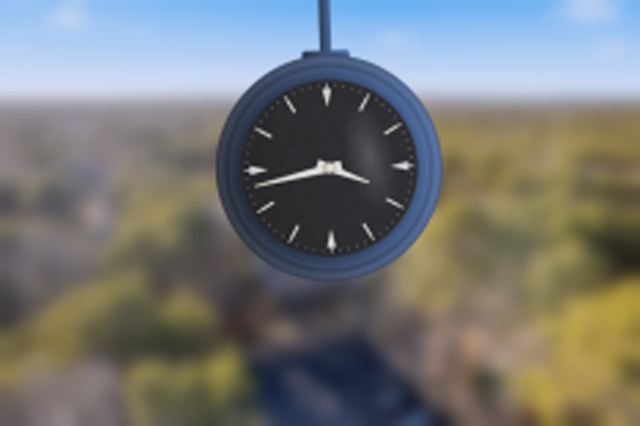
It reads 3h43
